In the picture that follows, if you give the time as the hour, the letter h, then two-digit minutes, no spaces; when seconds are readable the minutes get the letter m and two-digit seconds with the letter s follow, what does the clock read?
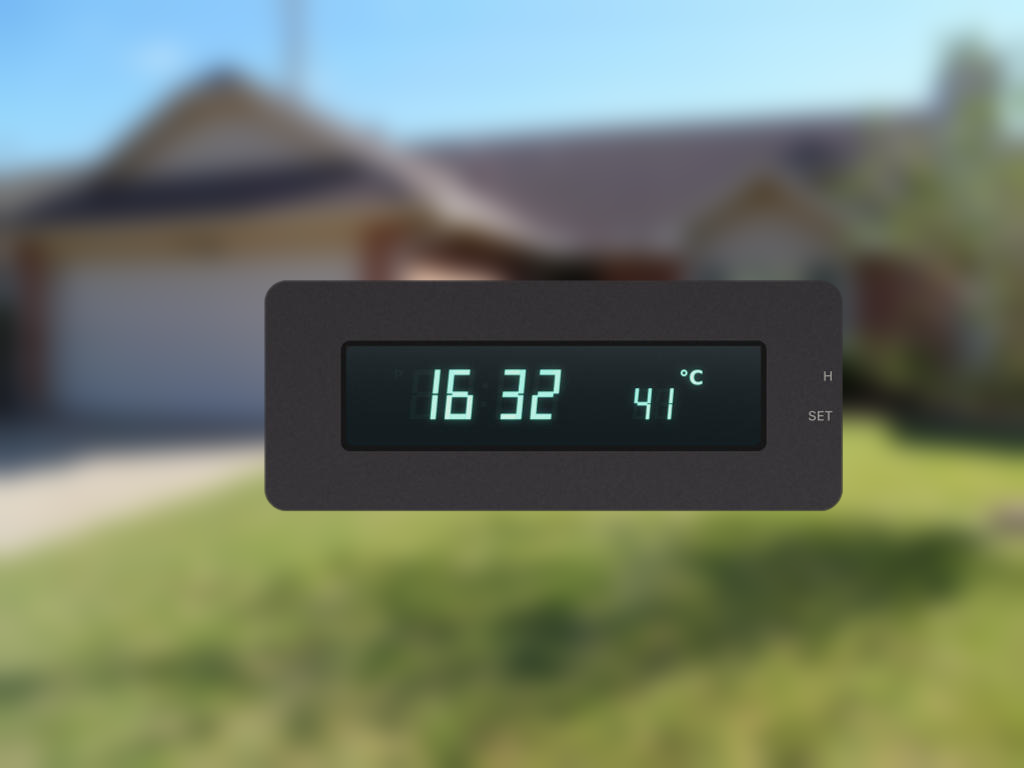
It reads 16h32
